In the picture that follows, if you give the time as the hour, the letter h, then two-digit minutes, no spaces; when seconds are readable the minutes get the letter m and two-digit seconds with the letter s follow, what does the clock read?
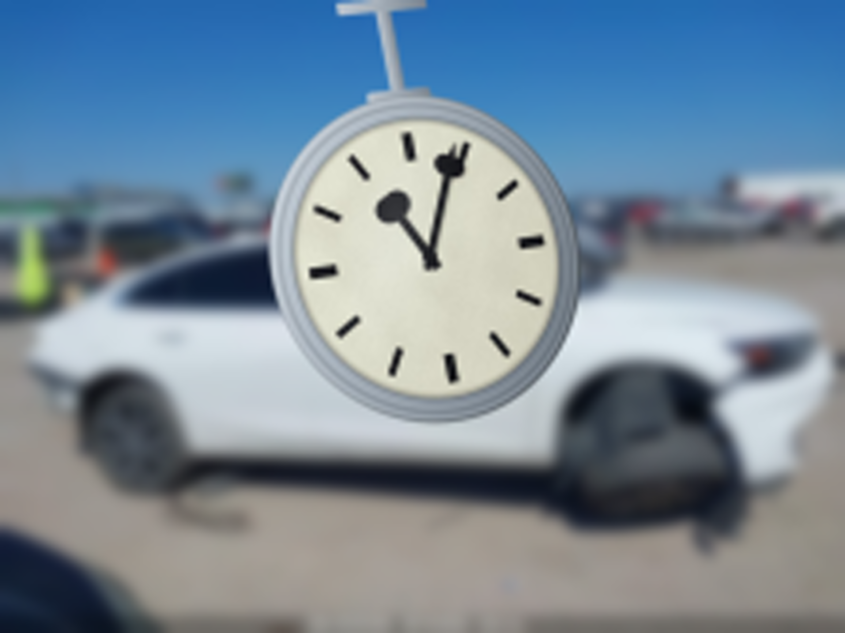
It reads 11h04
